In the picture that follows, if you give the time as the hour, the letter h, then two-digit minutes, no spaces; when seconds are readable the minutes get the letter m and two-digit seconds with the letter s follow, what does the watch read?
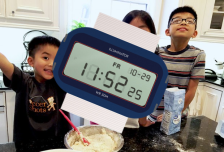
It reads 11h52m25s
